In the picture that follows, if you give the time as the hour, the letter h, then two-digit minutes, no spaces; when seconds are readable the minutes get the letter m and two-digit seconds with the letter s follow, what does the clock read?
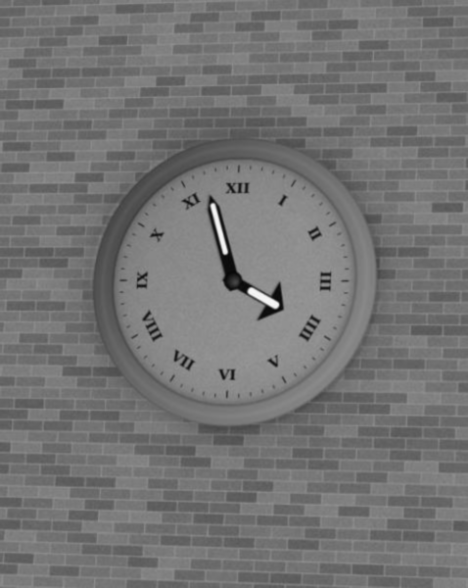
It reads 3h57
